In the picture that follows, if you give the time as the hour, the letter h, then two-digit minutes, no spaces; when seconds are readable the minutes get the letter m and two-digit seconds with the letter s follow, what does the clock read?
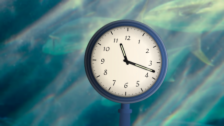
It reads 11h18
